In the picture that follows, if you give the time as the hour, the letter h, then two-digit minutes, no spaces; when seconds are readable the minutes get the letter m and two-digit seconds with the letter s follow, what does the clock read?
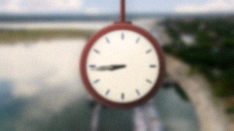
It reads 8h44
